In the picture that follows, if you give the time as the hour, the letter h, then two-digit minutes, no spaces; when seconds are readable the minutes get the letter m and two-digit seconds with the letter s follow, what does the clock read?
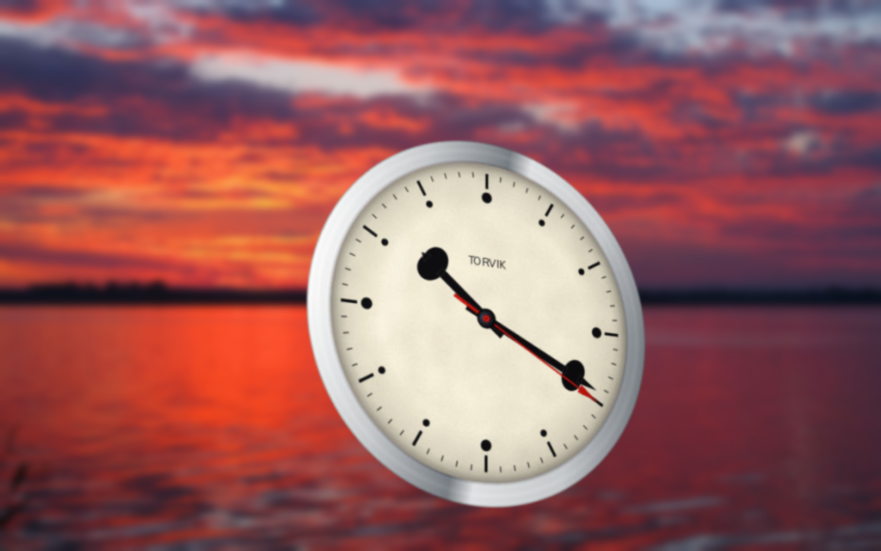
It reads 10h19m20s
